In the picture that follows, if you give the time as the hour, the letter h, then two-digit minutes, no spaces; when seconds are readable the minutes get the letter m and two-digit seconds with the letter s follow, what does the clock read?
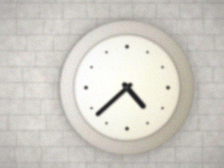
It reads 4h38
